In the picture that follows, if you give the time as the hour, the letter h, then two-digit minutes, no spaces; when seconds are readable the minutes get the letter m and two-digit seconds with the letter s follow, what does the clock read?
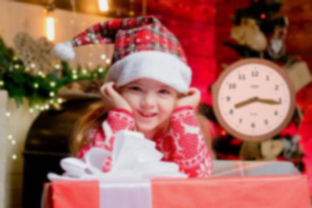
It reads 8h16
